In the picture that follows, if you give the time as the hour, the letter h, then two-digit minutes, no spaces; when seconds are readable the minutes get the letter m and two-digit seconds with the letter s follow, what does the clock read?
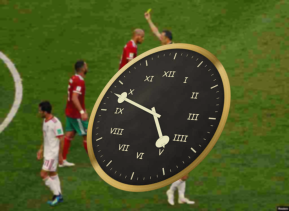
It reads 4h48
